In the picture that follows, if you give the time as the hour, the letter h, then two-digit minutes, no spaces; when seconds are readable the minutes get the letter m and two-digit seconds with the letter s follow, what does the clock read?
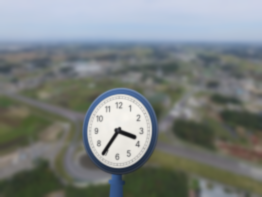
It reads 3h36
